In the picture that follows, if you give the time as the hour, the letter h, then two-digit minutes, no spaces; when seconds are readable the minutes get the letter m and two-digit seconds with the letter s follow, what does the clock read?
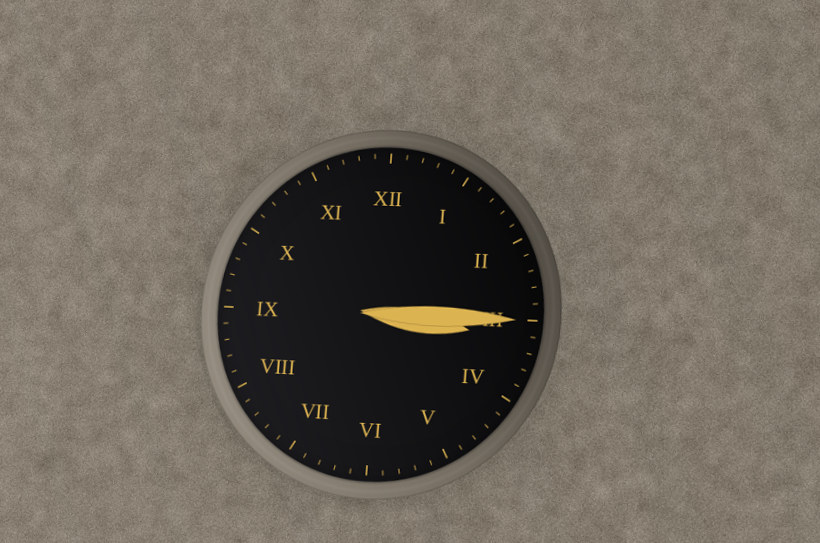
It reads 3h15
